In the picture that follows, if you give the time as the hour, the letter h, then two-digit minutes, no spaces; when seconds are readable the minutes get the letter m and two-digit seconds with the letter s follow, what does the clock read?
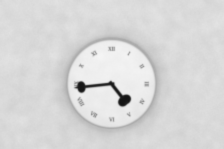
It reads 4h44
